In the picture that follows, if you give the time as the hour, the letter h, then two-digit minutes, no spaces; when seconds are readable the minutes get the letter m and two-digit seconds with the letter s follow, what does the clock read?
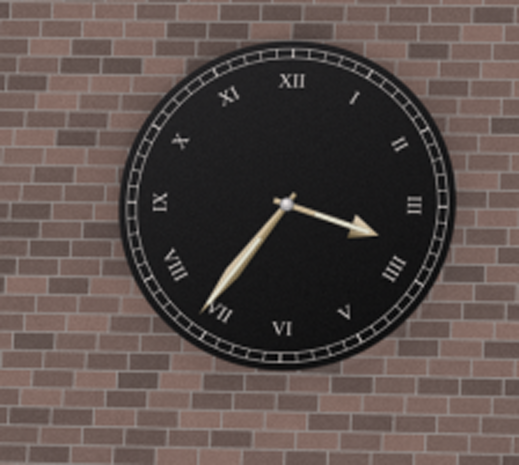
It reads 3h36
